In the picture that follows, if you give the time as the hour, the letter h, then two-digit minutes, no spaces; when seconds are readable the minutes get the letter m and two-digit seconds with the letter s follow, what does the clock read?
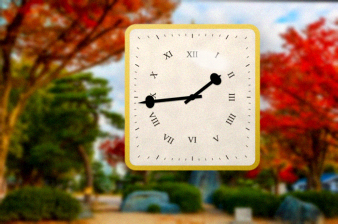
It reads 1h44
